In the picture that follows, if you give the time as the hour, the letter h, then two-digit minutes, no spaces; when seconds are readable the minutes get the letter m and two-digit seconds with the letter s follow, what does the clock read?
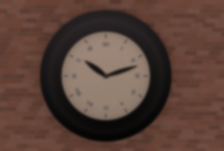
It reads 10h12
